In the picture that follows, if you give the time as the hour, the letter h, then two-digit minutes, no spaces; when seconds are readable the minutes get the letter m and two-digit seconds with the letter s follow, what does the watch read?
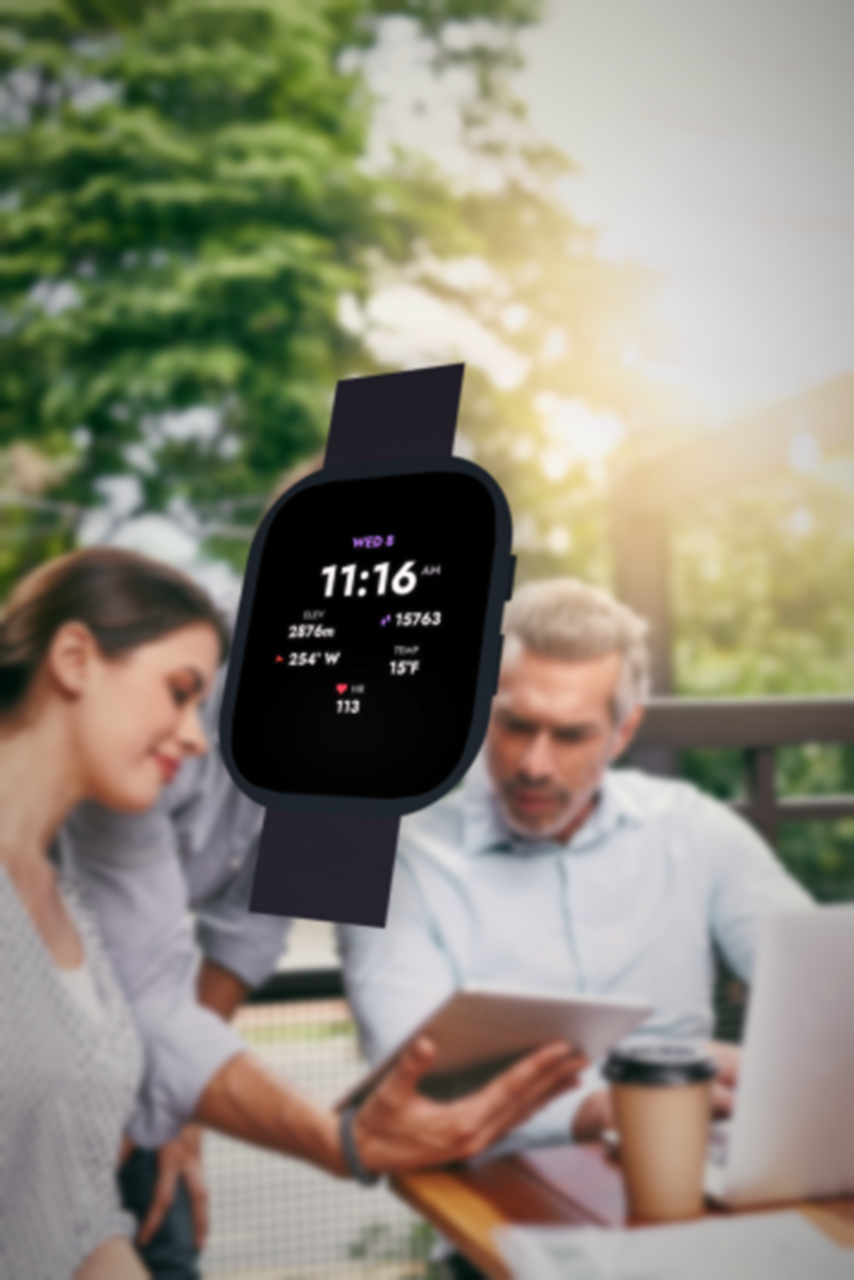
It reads 11h16
